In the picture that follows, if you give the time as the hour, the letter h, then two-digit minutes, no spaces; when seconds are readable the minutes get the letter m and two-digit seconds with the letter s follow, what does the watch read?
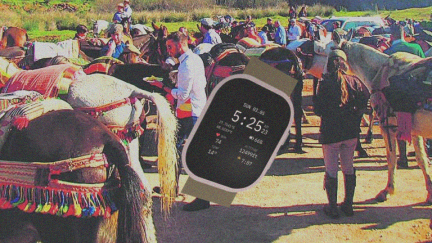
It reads 5h25
